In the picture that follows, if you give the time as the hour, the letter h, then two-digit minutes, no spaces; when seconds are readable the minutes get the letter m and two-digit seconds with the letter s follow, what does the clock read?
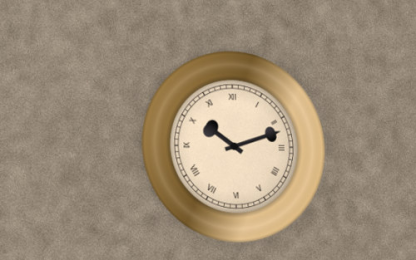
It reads 10h12
